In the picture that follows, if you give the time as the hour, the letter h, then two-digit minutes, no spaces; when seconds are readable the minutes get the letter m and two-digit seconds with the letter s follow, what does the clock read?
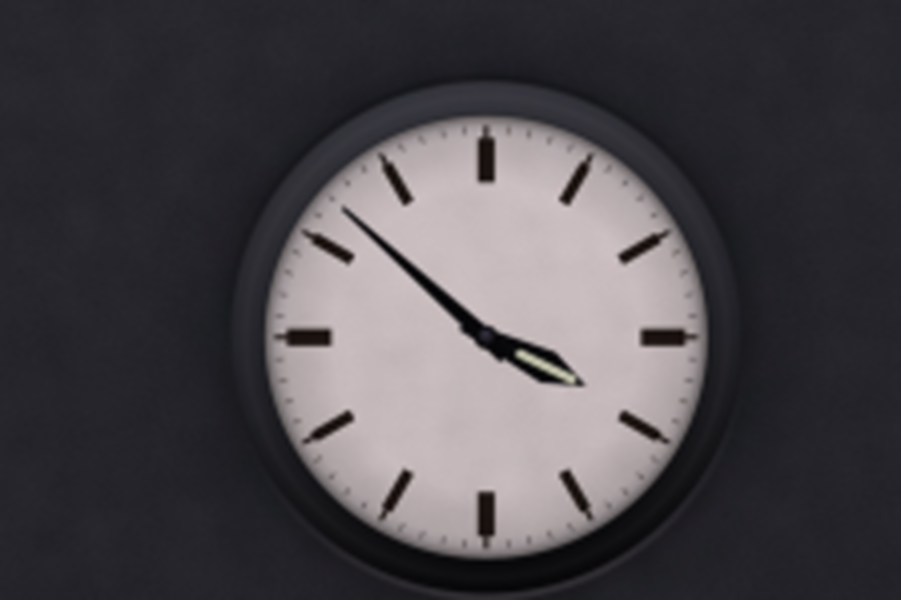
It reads 3h52
